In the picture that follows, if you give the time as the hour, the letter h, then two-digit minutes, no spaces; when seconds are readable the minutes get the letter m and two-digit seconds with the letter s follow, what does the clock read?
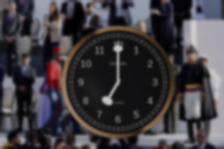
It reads 7h00
